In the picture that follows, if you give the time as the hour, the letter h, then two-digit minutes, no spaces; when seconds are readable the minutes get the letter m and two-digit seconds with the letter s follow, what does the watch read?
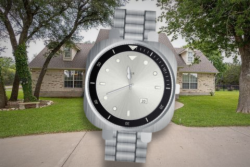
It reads 11h41
